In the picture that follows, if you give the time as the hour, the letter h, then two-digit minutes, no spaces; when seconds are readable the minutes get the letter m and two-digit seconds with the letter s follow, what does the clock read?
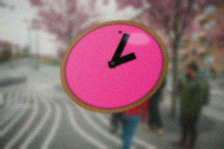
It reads 2h02
